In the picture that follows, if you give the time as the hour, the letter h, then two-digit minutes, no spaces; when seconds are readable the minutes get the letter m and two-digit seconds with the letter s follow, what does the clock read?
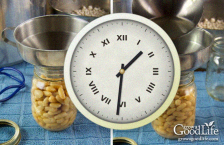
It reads 1h31
